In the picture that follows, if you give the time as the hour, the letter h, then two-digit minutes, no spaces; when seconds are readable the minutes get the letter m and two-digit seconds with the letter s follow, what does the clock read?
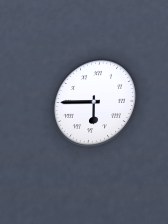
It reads 5h45
